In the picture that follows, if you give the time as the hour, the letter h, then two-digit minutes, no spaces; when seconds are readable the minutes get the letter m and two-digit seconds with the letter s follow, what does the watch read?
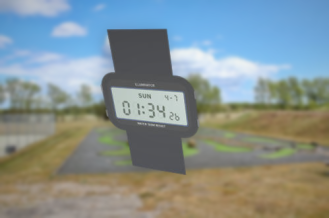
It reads 1h34m26s
